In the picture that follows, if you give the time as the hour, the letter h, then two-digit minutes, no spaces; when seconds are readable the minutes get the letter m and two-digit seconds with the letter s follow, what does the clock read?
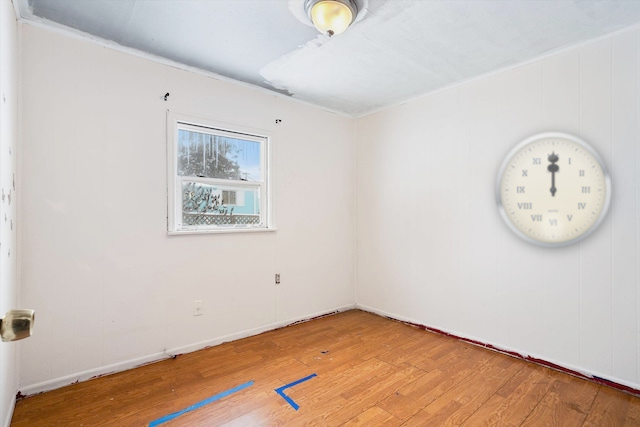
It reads 12h00
